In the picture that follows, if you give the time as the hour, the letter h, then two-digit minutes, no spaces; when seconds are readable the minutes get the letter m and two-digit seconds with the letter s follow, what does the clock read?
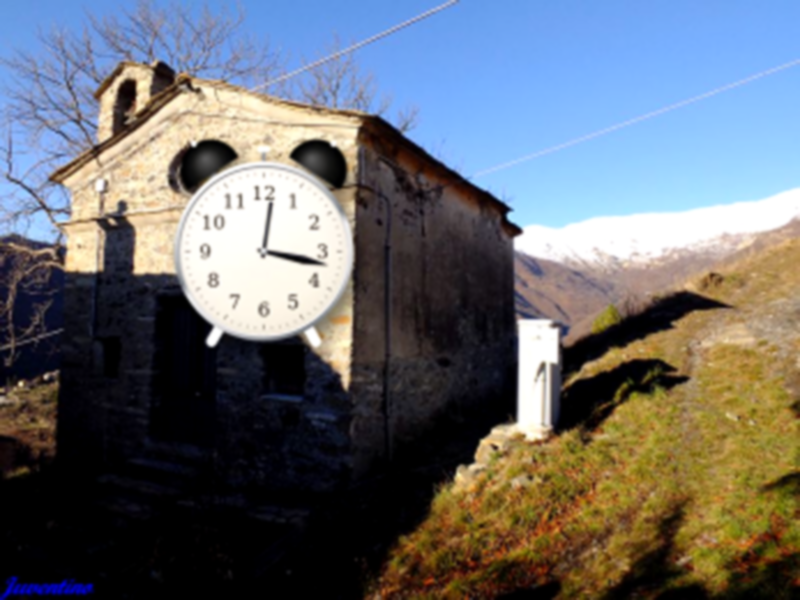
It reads 12h17
